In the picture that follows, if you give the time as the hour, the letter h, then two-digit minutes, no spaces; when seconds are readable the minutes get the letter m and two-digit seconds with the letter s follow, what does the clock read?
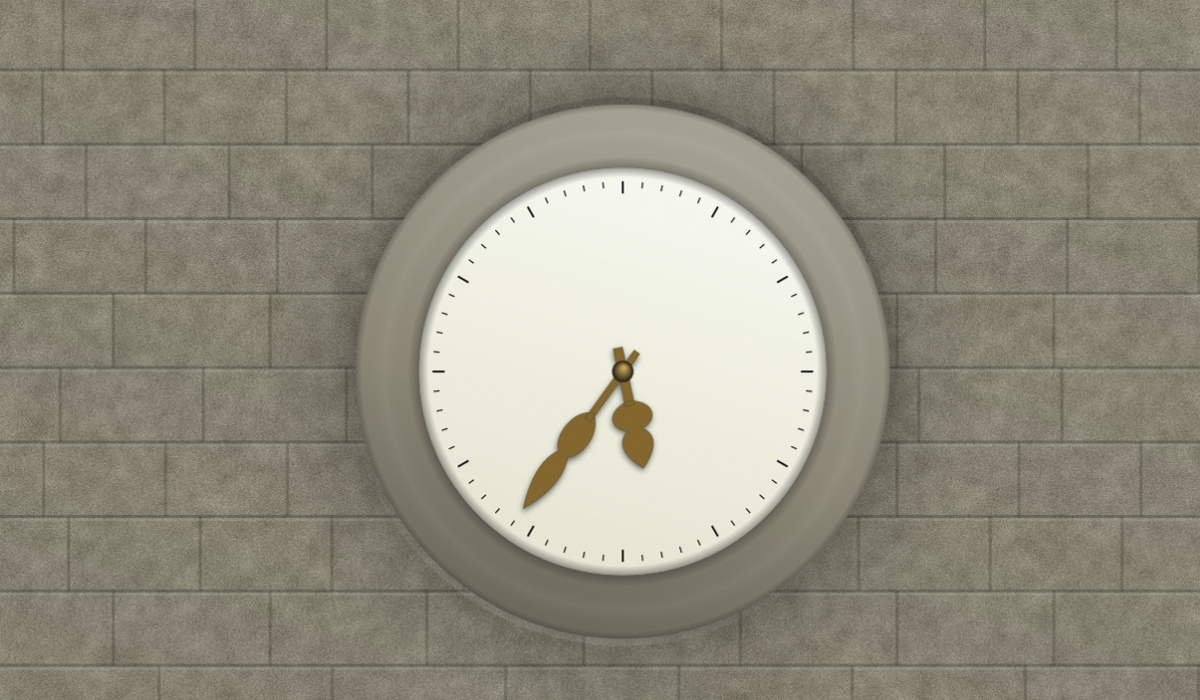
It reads 5h36
